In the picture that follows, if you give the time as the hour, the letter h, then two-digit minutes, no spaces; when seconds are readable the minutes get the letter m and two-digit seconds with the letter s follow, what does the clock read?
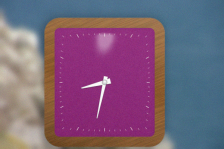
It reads 8h32
